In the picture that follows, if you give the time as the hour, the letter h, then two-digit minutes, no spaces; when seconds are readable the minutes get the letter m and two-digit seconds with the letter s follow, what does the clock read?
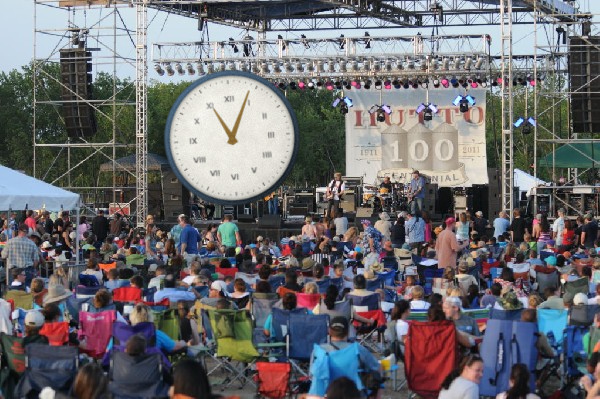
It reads 11h04
